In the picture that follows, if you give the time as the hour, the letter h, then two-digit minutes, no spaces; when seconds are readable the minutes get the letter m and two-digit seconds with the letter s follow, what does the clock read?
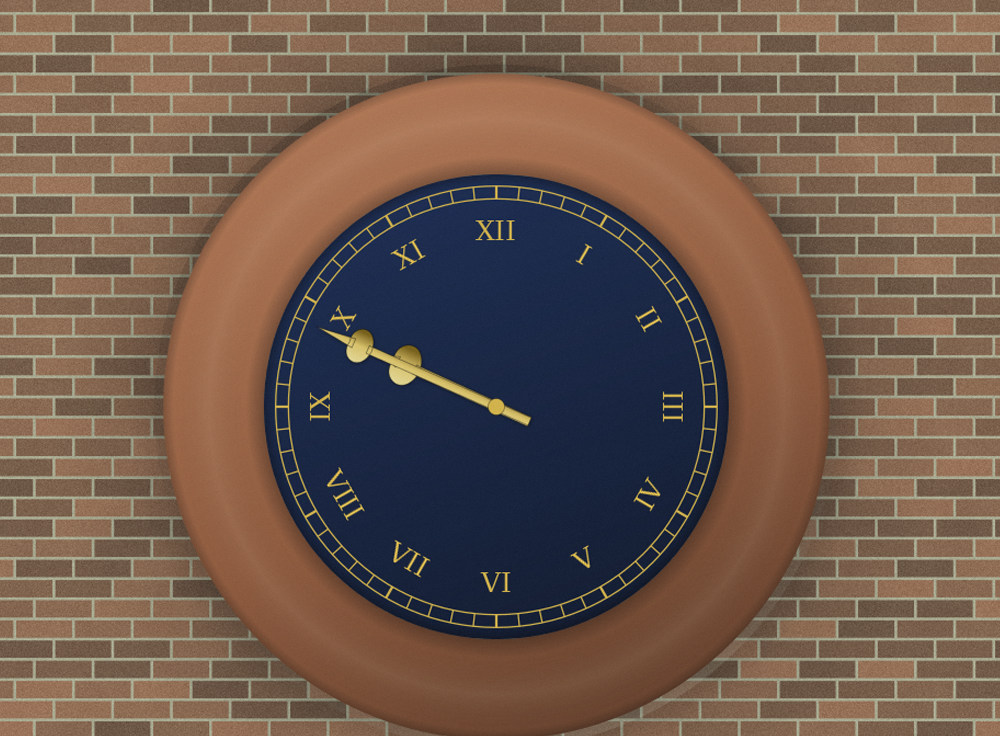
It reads 9h49
